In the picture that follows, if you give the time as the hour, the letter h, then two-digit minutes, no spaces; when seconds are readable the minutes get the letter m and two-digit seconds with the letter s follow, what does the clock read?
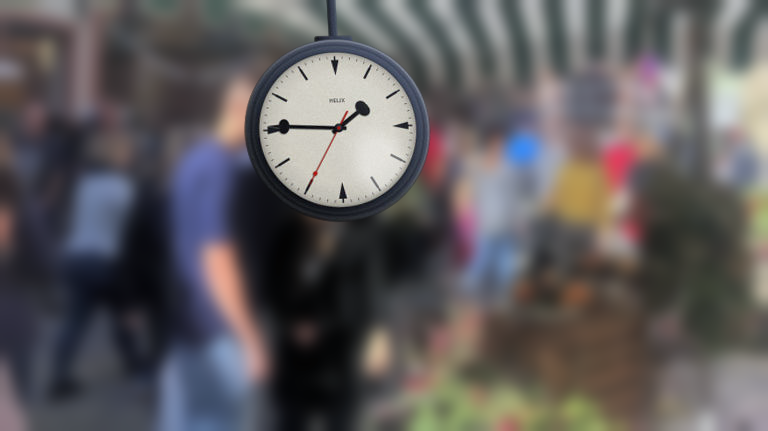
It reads 1h45m35s
